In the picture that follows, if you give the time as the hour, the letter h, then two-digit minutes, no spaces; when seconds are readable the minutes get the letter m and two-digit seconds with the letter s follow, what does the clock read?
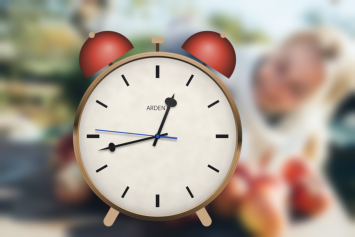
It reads 12h42m46s
